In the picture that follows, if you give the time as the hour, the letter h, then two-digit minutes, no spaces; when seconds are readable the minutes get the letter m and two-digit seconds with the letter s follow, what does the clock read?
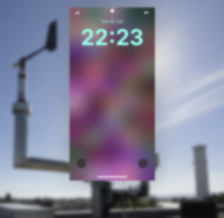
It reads 22h23
